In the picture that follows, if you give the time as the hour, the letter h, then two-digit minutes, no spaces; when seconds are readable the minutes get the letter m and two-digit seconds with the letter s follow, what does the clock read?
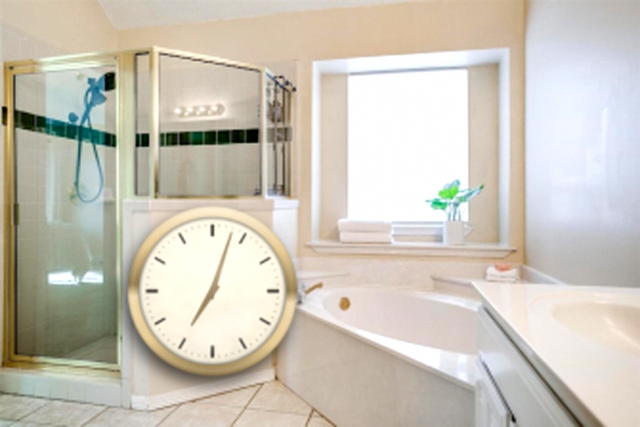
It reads 7h03
